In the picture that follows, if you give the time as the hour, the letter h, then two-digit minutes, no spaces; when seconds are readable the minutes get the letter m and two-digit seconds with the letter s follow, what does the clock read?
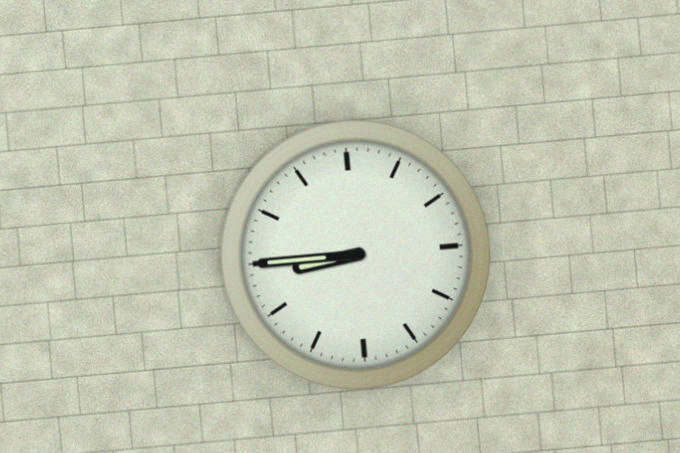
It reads 8h45
